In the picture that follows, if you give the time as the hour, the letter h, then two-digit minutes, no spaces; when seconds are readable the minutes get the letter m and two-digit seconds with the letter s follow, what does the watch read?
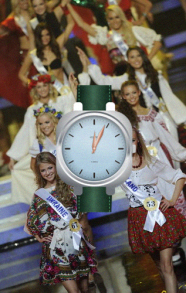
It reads 12h04
